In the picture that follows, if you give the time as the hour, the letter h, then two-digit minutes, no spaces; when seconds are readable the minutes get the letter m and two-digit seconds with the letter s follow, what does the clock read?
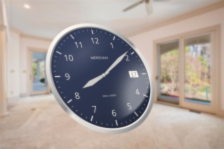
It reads 8h09
